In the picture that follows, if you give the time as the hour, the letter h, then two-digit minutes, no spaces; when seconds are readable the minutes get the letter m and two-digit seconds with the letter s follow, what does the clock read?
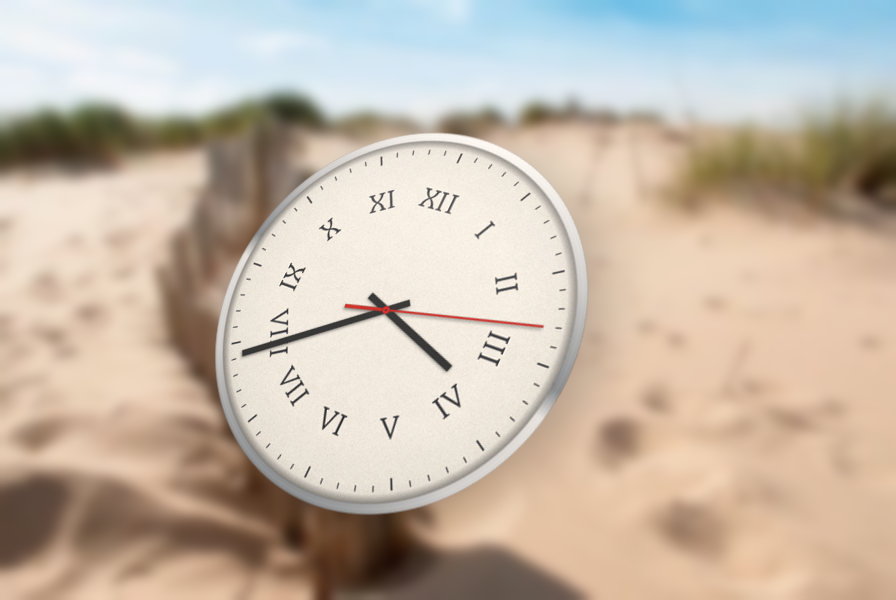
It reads 3h39m13s
